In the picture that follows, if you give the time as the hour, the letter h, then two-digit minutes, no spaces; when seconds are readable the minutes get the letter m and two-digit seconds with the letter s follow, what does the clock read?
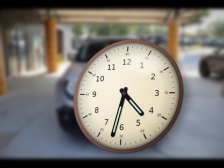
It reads 4h32
